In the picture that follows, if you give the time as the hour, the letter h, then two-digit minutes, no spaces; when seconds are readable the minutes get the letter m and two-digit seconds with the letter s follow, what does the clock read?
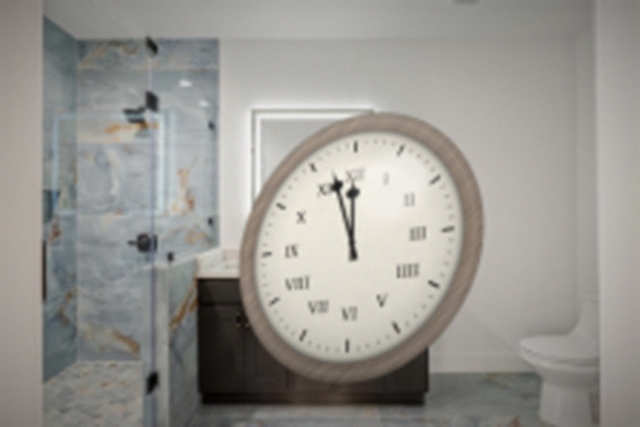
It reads 11h57
